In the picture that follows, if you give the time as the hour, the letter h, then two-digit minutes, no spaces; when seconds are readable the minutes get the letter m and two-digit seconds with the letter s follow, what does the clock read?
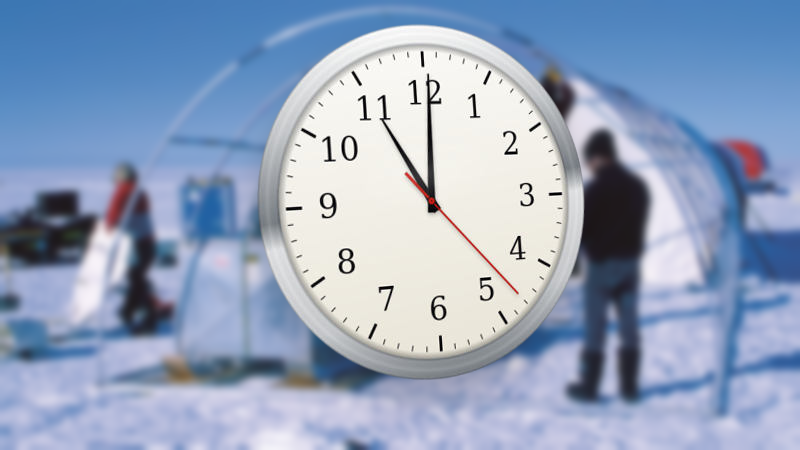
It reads 11h00m23s
